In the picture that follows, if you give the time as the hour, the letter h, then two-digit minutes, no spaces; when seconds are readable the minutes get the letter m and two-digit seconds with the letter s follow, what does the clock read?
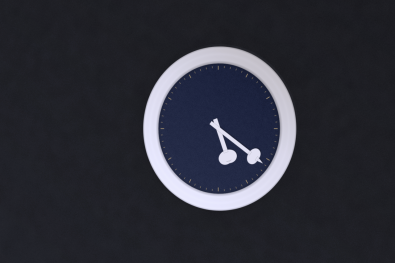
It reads 5h21
